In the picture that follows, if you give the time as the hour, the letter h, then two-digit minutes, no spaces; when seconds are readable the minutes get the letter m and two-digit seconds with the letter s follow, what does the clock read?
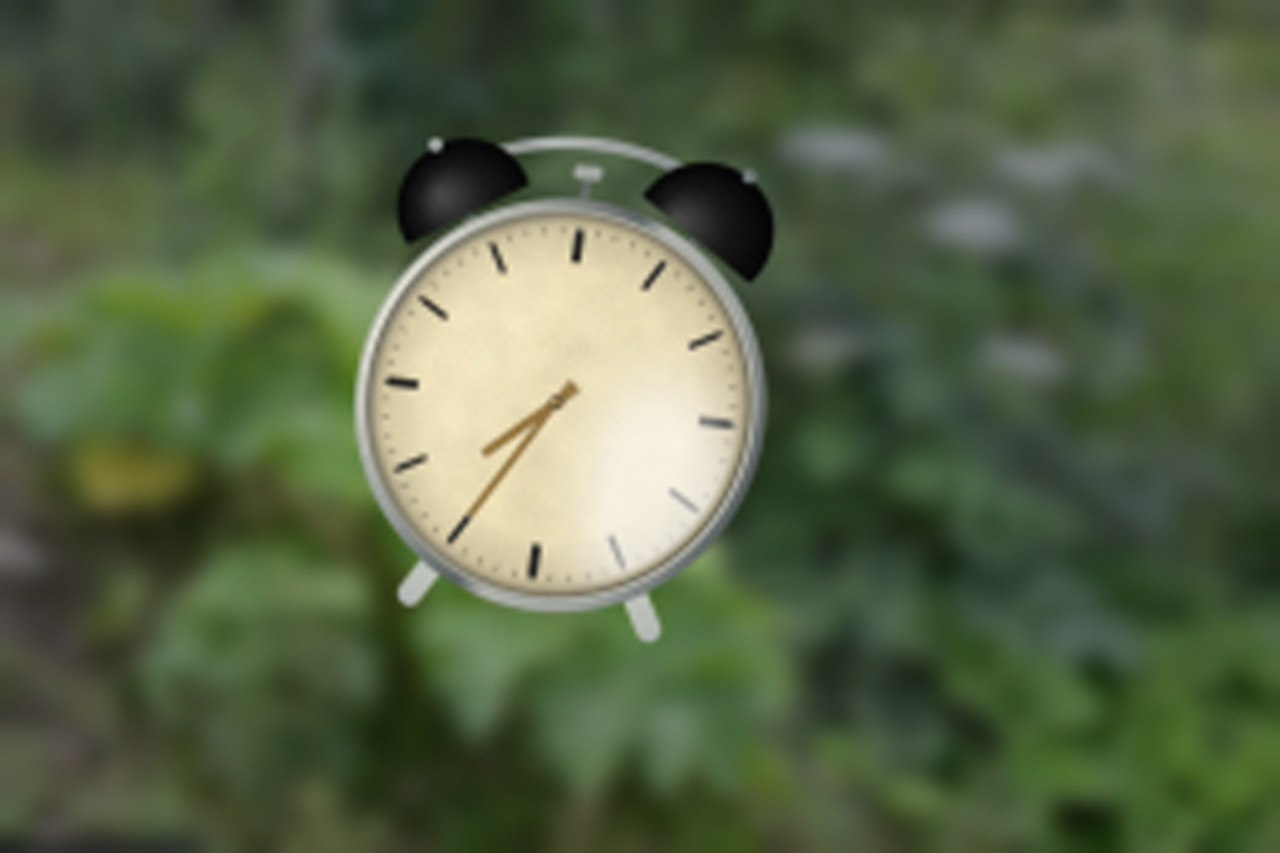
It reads 7h35
